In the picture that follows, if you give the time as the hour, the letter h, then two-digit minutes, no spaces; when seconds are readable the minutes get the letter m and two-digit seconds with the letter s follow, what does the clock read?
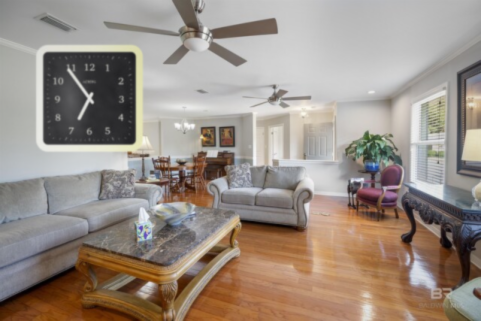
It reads 6h54
